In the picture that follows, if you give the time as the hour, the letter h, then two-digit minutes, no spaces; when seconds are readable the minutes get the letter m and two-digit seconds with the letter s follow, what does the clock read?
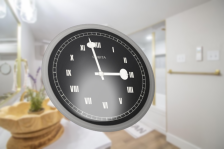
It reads 2h58
